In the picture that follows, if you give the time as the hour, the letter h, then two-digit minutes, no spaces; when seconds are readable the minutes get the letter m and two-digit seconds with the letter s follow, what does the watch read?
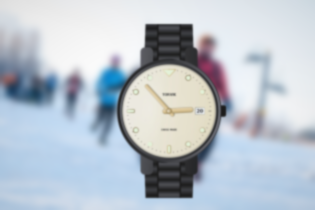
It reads 2h53
